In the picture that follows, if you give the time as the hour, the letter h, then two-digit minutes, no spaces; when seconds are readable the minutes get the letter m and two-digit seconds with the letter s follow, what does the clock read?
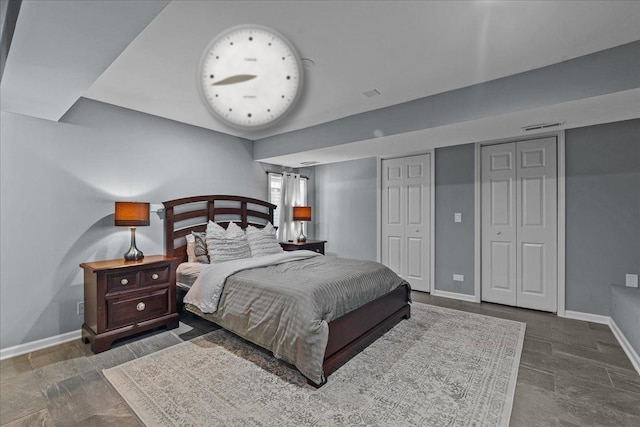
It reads 8h43
